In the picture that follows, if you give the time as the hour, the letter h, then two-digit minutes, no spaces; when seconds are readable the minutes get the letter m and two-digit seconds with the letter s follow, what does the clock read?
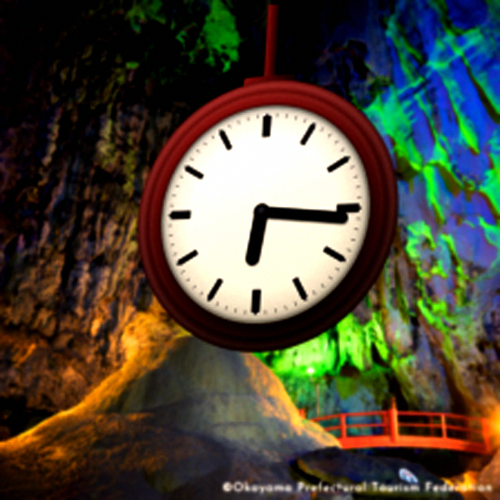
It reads 6h16
